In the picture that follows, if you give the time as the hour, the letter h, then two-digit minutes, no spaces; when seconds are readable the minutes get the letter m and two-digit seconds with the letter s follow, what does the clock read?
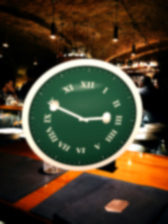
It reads 2h49
